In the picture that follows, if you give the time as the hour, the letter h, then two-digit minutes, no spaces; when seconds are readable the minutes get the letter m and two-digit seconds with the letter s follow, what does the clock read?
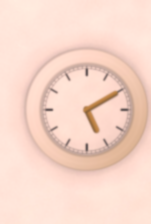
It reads 5h10
